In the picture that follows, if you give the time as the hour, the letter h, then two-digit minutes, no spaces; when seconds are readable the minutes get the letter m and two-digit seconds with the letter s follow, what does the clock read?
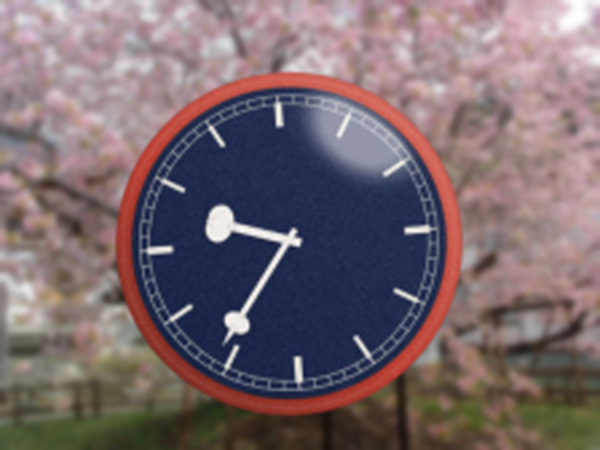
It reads 9h36
